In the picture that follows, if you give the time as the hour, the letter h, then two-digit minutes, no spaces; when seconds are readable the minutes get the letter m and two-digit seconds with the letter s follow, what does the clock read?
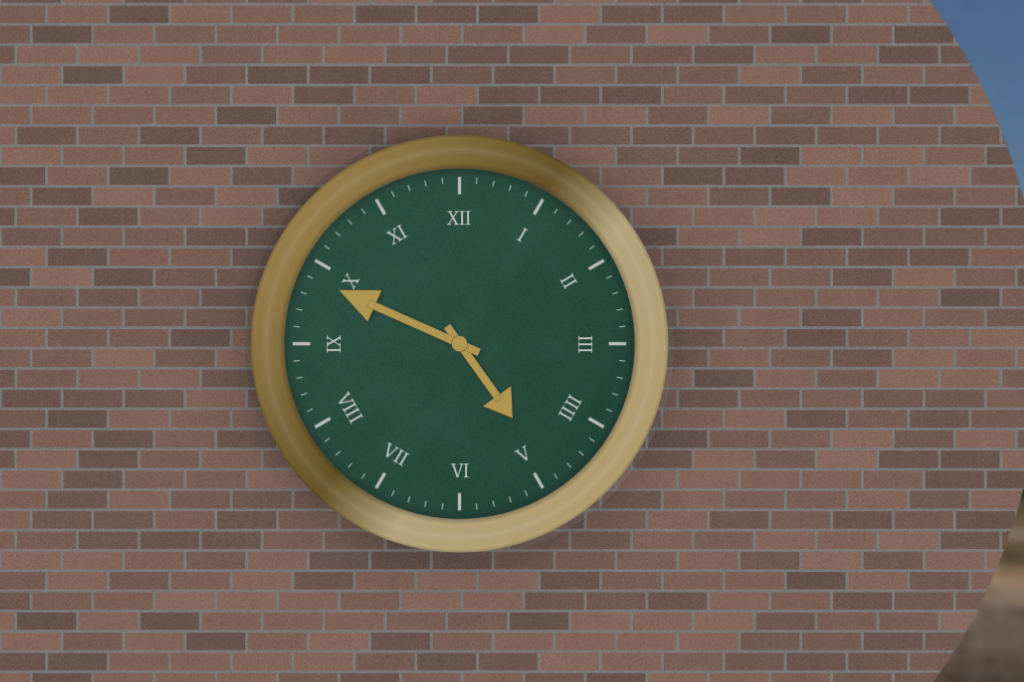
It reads 4h49
